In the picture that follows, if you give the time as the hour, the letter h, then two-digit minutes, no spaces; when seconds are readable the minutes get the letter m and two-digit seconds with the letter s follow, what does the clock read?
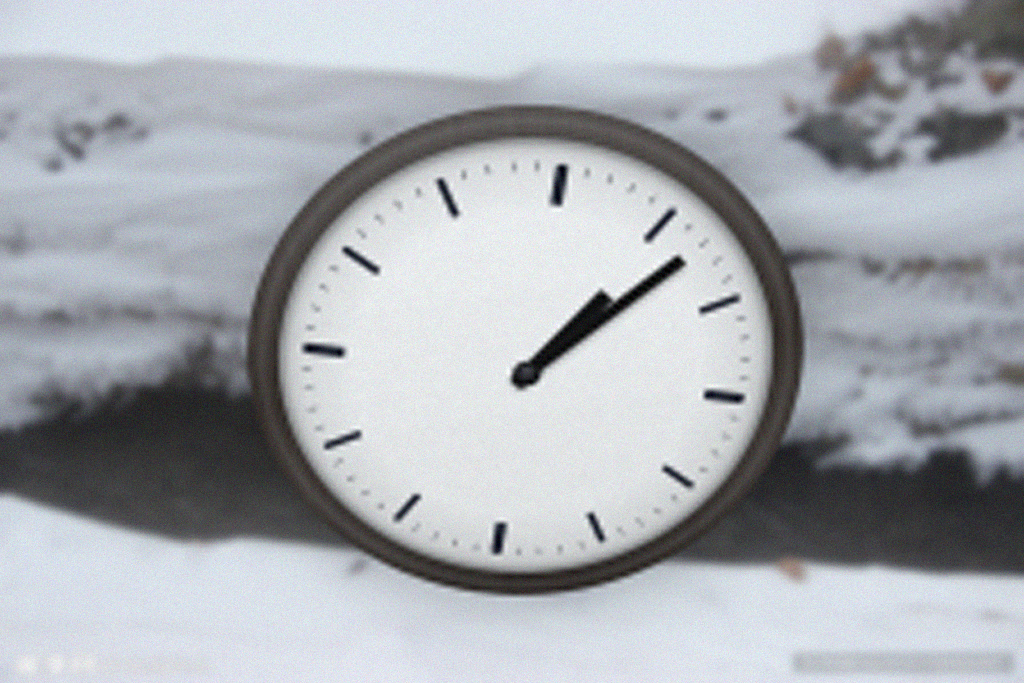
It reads 1h07
